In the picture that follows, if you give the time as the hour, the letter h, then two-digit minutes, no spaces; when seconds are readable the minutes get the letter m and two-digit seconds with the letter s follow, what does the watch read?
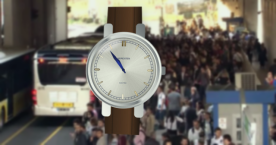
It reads 10h54
